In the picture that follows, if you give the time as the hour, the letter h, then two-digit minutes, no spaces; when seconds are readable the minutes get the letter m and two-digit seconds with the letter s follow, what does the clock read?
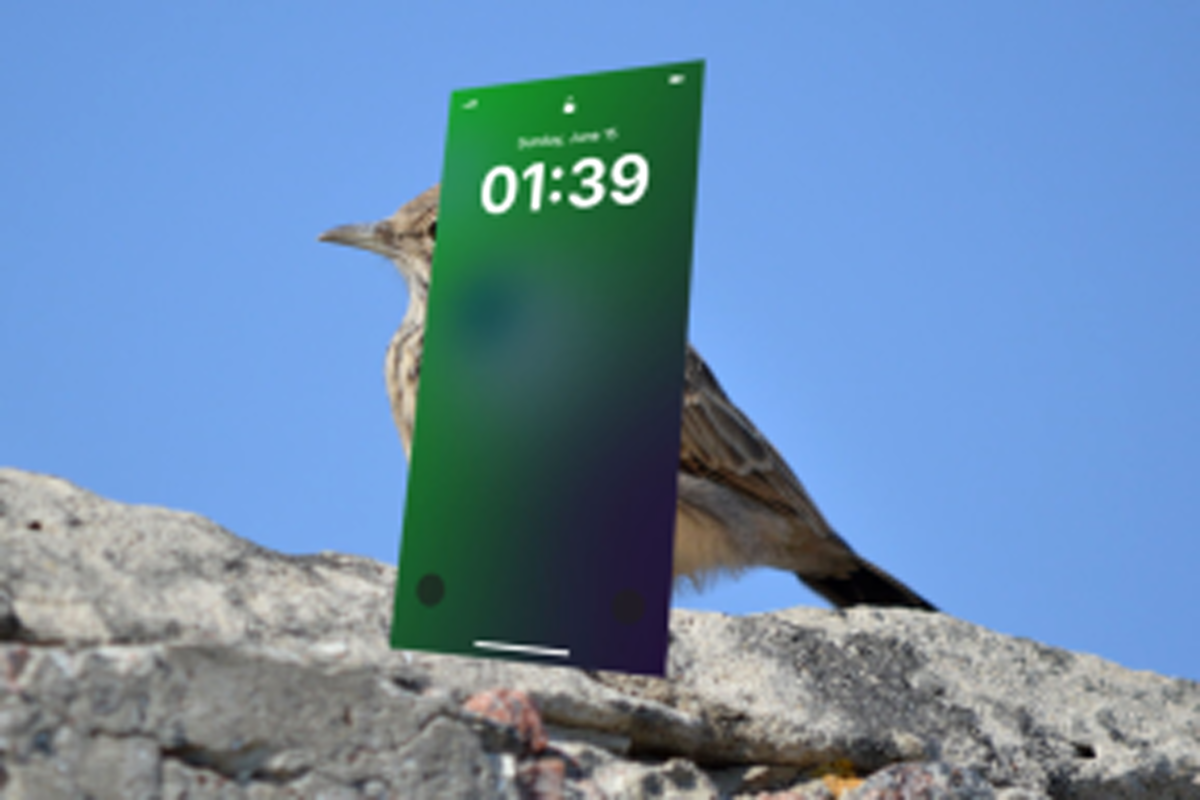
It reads 1h39
